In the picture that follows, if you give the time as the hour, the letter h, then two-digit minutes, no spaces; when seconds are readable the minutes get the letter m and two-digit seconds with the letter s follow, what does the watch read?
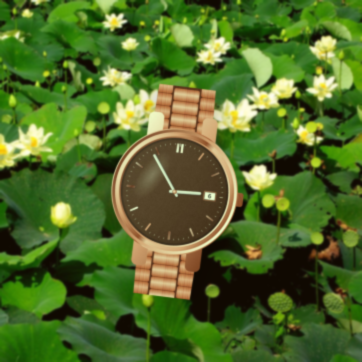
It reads 2h54
